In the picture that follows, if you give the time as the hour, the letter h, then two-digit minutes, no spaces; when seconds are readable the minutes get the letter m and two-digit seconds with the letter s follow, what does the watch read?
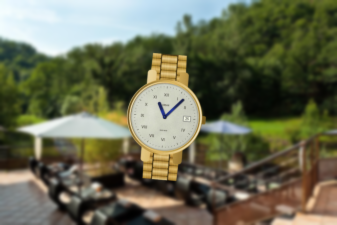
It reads 11h07
